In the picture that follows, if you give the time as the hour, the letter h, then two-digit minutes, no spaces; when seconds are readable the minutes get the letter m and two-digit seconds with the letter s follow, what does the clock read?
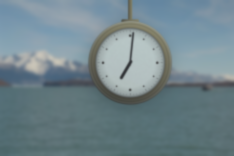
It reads 7h01
